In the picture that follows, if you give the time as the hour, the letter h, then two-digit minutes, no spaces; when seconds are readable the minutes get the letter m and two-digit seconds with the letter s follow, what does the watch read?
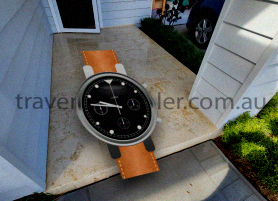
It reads 9h47
